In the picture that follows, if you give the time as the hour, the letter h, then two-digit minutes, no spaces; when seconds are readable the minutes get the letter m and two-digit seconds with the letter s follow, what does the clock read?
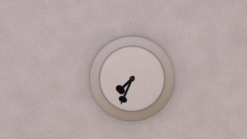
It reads 7h34
